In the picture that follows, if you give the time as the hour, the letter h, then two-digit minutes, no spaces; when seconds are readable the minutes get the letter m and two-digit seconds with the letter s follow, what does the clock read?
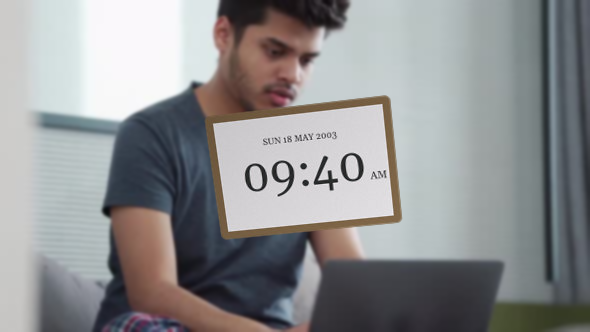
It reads 9h40
